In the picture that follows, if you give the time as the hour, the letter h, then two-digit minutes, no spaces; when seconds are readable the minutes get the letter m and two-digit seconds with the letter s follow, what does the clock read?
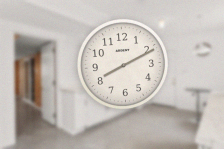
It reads 8h11
